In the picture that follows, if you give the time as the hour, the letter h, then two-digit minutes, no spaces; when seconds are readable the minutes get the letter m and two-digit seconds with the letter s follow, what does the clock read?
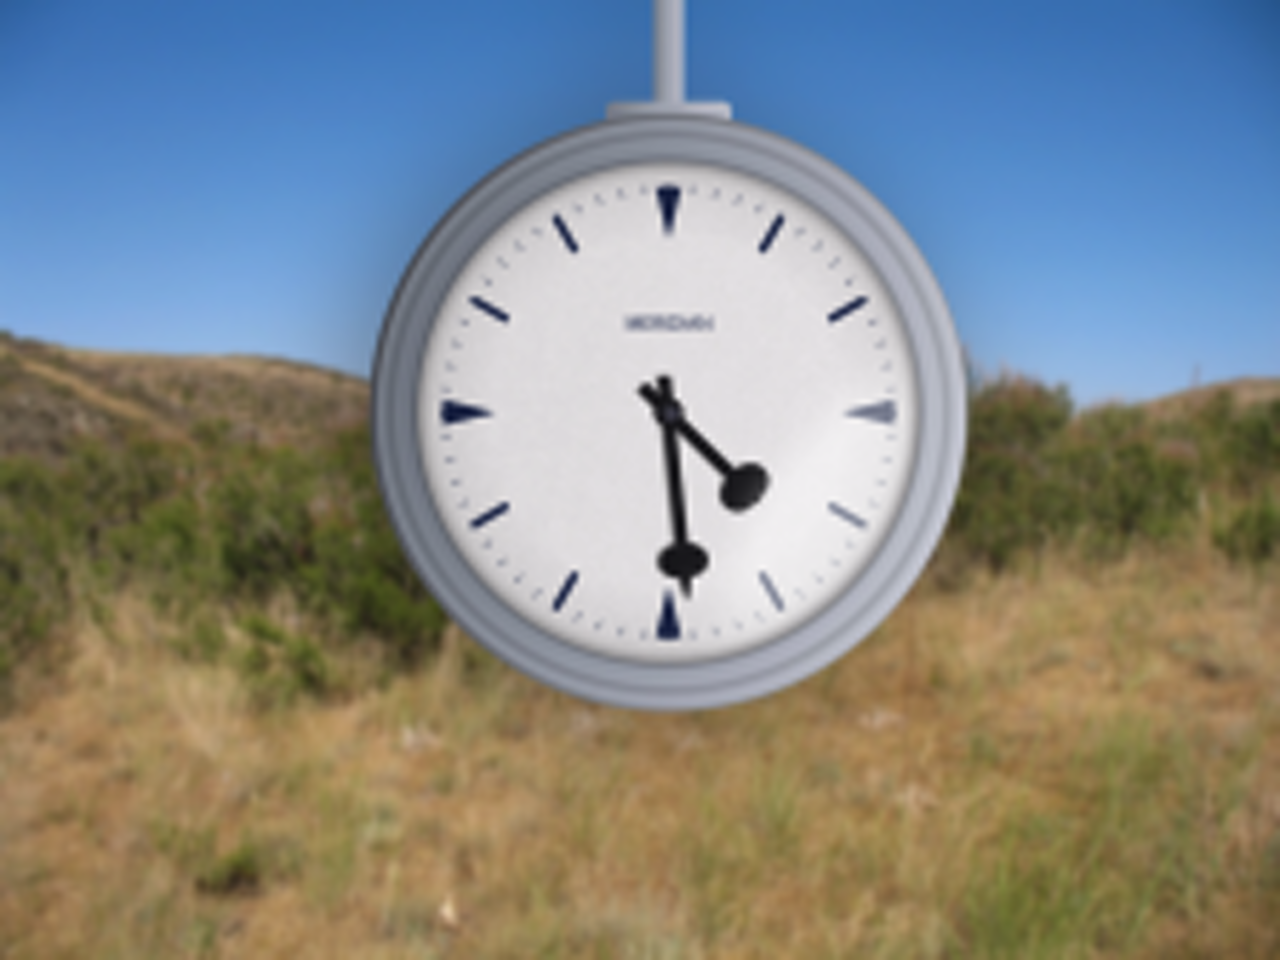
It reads 4h29
